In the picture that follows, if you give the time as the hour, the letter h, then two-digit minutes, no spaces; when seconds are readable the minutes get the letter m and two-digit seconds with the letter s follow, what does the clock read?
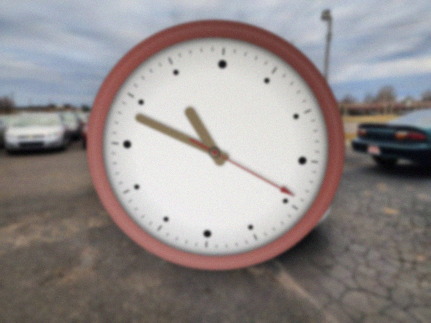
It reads 10h48m19s
